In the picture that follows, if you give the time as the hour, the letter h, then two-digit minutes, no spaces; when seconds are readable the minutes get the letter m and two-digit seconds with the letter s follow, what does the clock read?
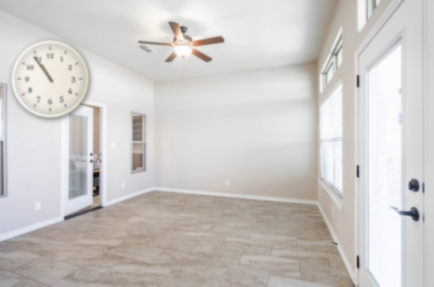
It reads 10h54
